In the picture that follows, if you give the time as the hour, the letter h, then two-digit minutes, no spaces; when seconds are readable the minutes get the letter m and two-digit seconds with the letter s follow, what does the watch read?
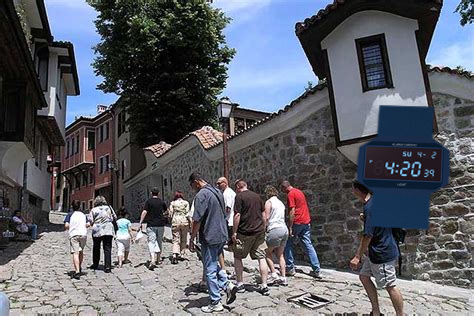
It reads 4h20m39s
